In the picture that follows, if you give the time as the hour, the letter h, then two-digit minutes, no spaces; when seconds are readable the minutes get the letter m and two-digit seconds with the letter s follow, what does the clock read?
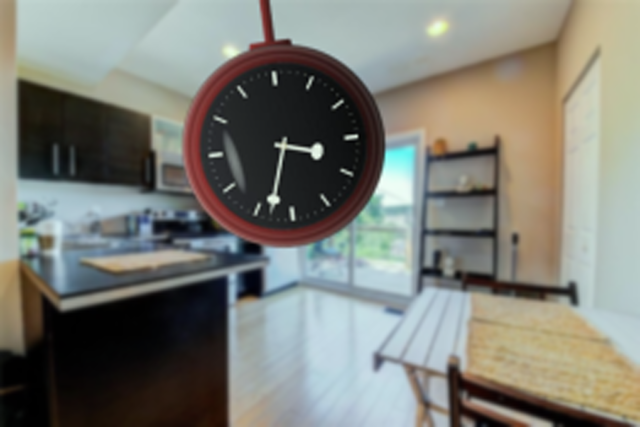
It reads 3h33
